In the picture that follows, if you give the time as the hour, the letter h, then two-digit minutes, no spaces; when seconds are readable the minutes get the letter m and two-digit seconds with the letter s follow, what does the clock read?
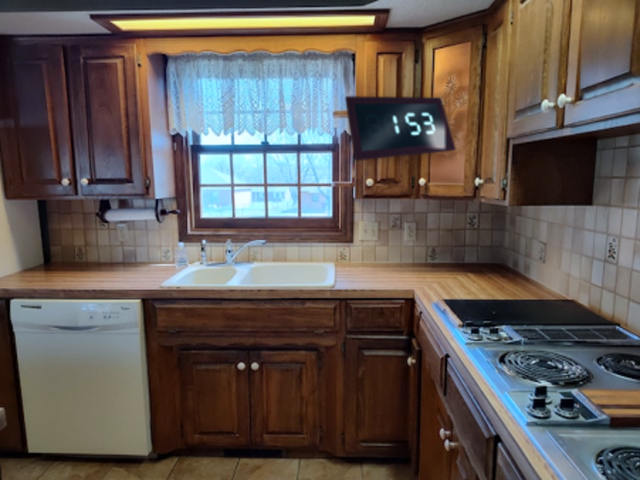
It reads 1h53
